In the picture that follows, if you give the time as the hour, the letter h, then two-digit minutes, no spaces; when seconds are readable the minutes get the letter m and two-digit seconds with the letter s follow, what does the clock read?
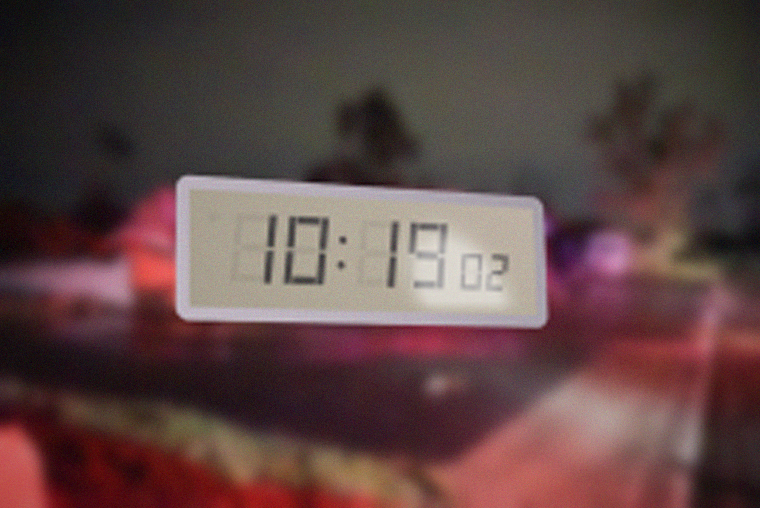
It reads 10h19m02s
